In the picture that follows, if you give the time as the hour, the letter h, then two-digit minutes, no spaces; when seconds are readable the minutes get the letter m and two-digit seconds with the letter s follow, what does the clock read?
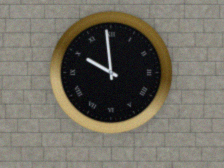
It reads 9h59
